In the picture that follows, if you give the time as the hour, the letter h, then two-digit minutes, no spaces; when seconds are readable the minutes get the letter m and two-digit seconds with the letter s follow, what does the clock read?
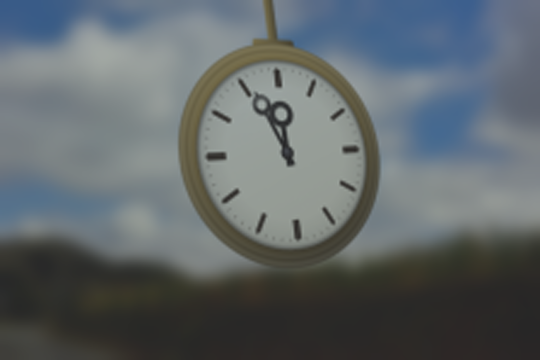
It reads 11h56
